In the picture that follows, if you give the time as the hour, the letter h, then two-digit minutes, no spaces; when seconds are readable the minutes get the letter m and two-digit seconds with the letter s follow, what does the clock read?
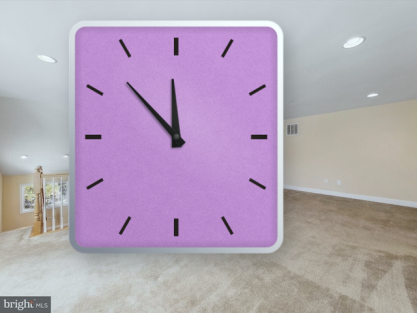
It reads 11h53
